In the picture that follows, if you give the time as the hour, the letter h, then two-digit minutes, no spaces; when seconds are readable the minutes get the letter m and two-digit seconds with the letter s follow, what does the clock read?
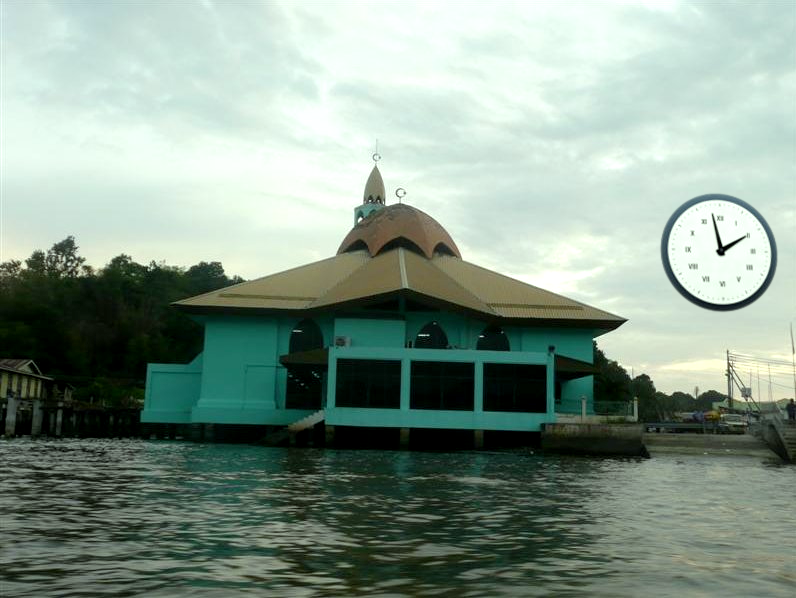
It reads 1h58
